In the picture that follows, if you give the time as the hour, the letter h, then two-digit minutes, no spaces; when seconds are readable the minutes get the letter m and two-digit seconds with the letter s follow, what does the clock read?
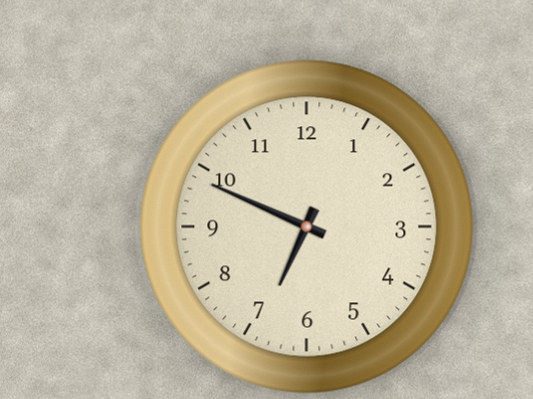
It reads 6h49
